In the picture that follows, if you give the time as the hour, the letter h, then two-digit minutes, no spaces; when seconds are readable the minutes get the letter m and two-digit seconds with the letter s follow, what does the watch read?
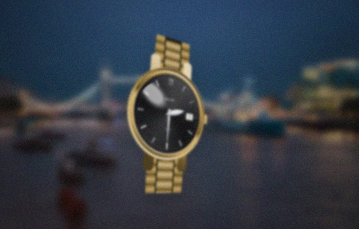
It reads 2h30
